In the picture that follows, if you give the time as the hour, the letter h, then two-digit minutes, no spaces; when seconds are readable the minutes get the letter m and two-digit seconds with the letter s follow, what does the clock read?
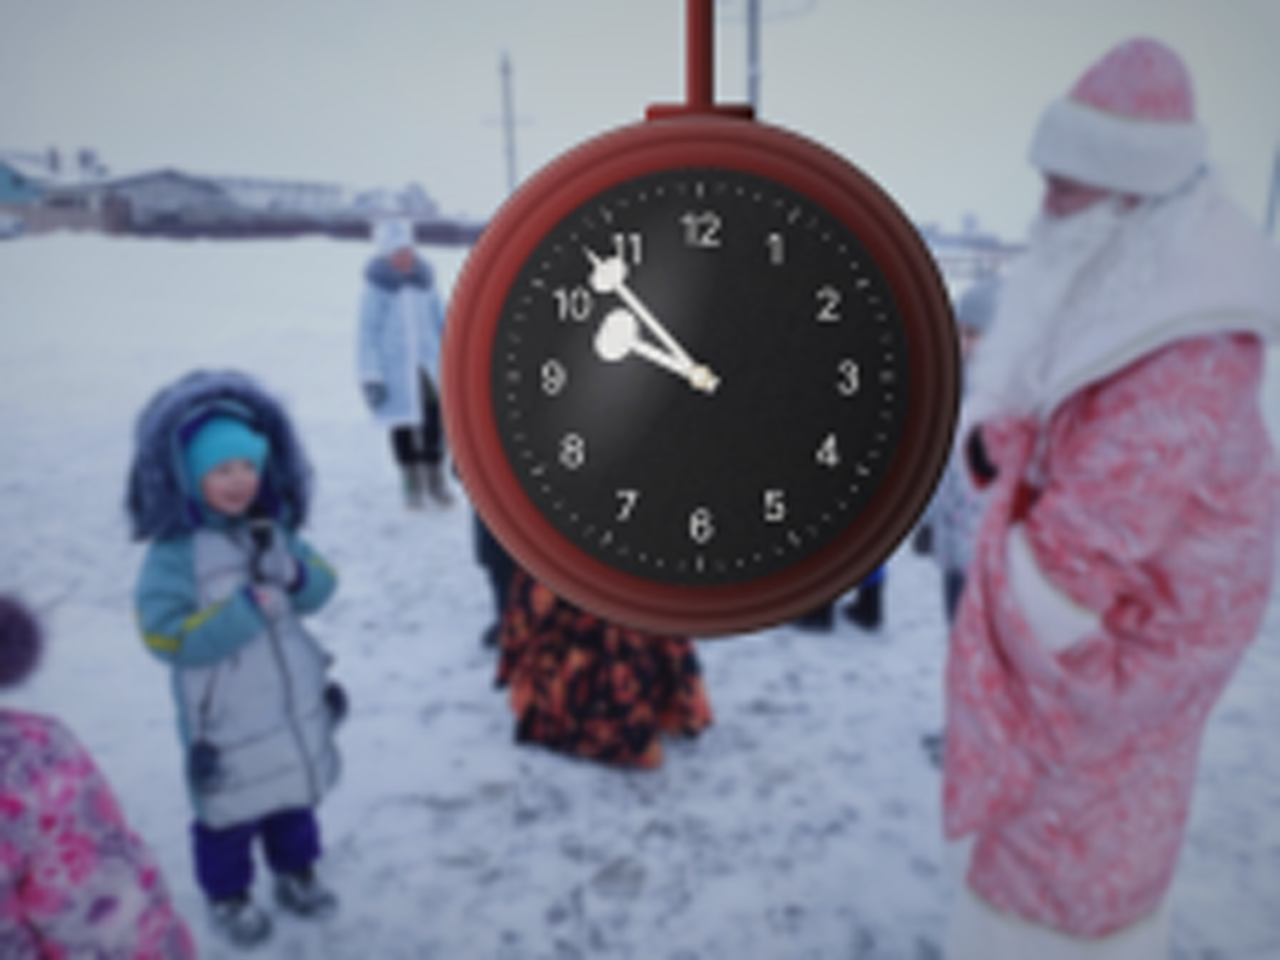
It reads 9h53
